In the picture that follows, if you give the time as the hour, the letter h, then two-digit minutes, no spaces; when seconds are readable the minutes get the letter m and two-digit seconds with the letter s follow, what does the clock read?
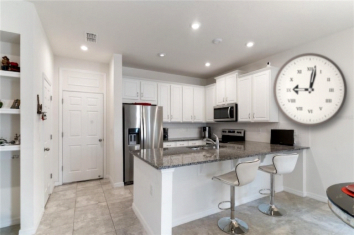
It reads 9h02
